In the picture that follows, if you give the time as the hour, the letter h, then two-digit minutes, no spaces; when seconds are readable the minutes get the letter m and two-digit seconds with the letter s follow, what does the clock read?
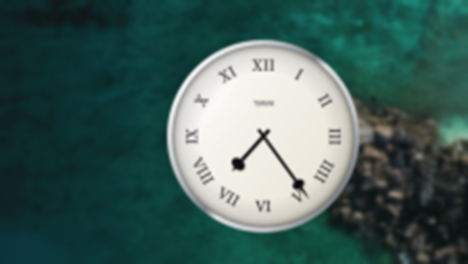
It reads 7h24
